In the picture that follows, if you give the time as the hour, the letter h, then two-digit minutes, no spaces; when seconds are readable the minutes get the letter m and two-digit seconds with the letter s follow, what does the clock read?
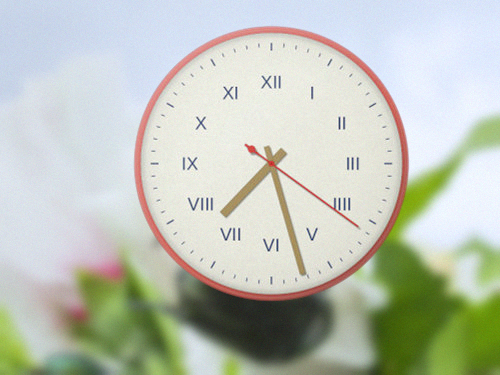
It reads 7h27m21s
